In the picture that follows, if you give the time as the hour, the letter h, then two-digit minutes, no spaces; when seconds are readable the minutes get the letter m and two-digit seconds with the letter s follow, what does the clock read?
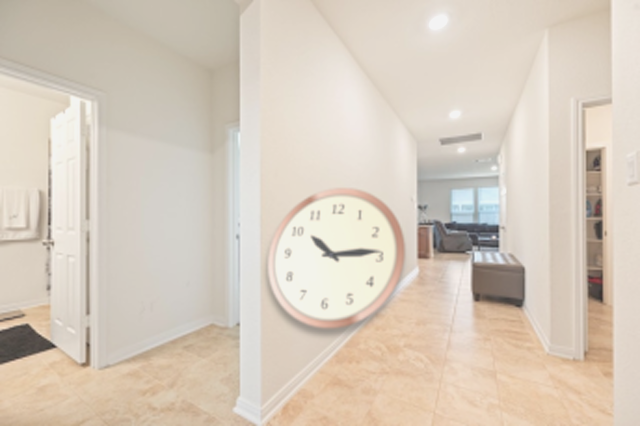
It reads 10h14
